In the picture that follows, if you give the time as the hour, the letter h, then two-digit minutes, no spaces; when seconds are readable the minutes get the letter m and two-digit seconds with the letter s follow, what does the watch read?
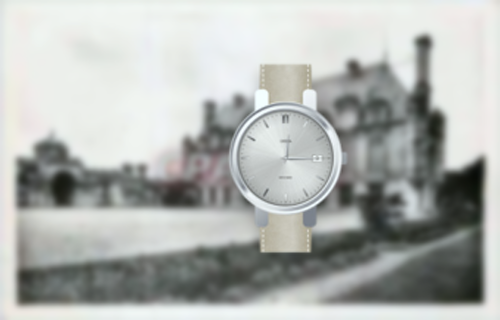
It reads 12h15
